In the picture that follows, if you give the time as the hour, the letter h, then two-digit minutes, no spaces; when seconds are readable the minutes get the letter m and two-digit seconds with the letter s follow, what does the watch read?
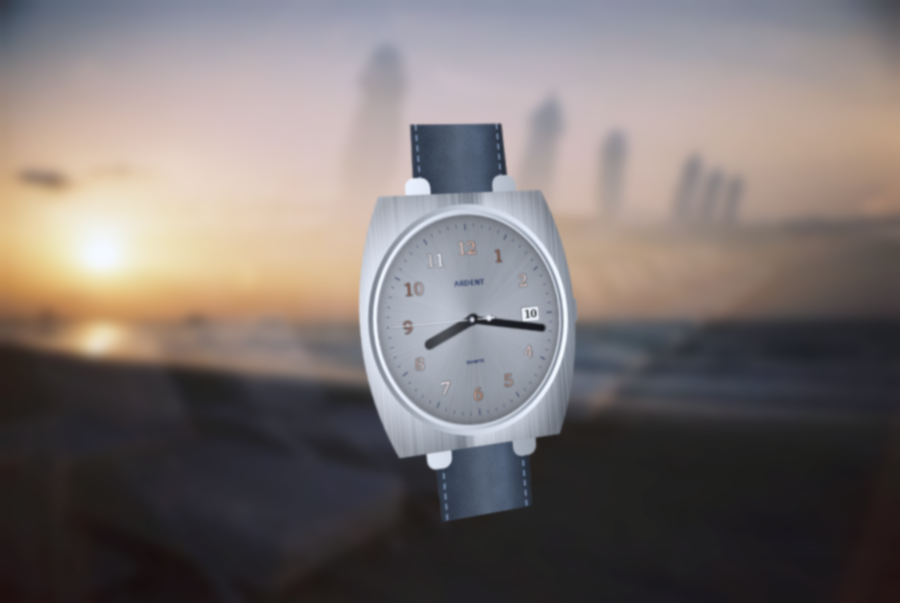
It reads 8h16m45s
